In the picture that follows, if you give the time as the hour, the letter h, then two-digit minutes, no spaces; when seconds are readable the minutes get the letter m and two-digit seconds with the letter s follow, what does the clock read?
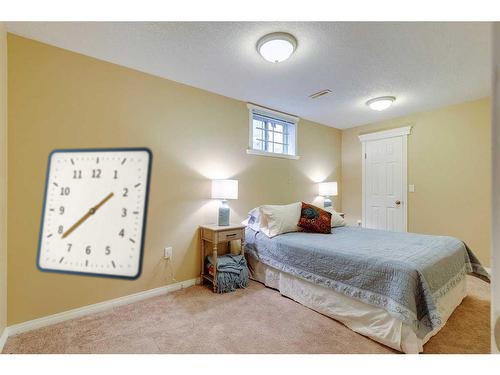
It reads 1h38
